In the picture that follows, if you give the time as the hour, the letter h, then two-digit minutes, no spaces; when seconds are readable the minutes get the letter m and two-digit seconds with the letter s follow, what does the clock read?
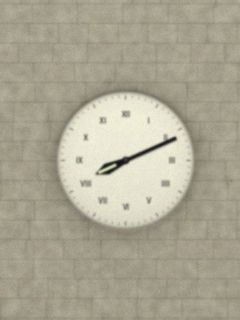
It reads 8h11
